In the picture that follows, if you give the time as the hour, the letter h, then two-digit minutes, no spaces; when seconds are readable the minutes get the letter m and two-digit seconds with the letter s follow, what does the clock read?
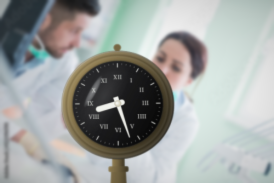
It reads 8h27
